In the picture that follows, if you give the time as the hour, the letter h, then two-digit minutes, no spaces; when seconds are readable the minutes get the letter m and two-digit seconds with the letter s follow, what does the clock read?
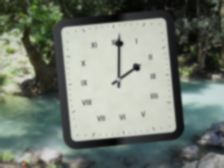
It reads 2h01
